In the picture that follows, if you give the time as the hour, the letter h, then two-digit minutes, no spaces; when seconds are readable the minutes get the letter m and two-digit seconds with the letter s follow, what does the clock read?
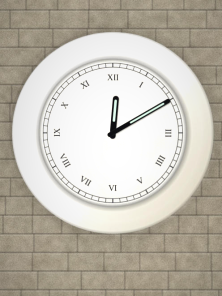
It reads 12h10
